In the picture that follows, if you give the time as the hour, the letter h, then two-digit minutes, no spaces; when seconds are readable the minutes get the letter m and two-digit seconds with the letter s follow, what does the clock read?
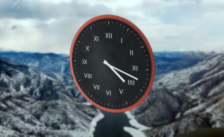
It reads 4h18
